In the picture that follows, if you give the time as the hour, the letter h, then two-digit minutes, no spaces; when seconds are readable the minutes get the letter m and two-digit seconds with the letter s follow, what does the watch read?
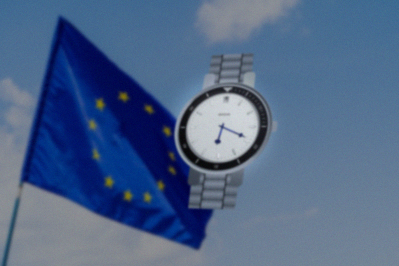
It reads 6h19
